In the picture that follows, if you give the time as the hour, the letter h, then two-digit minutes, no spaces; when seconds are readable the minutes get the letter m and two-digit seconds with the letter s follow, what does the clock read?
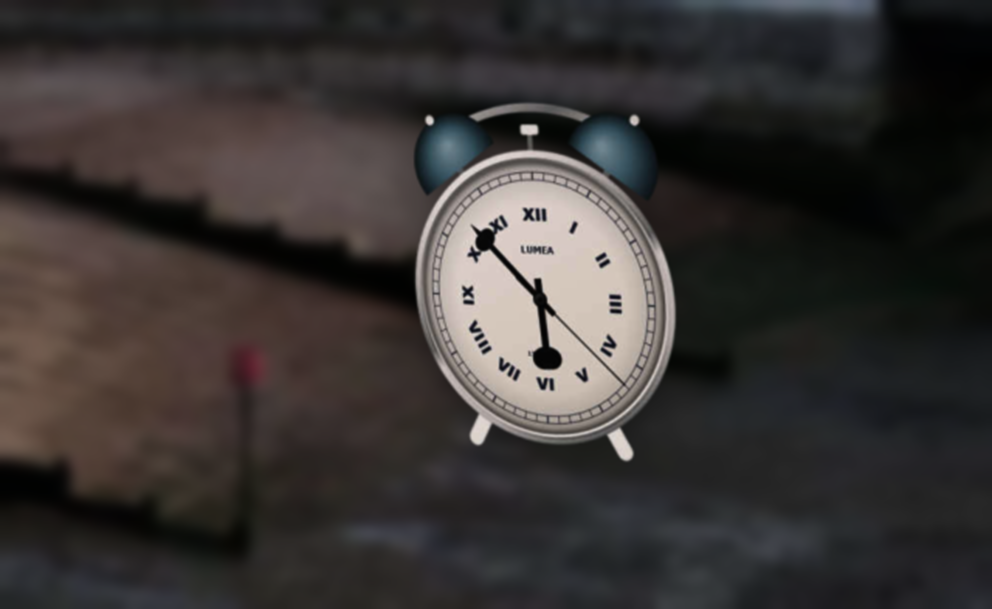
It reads 5h52m22s
